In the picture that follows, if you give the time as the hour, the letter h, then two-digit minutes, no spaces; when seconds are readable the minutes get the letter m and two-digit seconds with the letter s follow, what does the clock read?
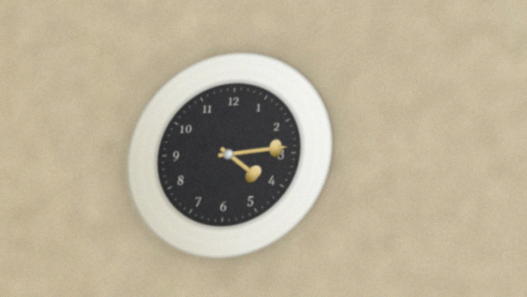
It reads 4h14
